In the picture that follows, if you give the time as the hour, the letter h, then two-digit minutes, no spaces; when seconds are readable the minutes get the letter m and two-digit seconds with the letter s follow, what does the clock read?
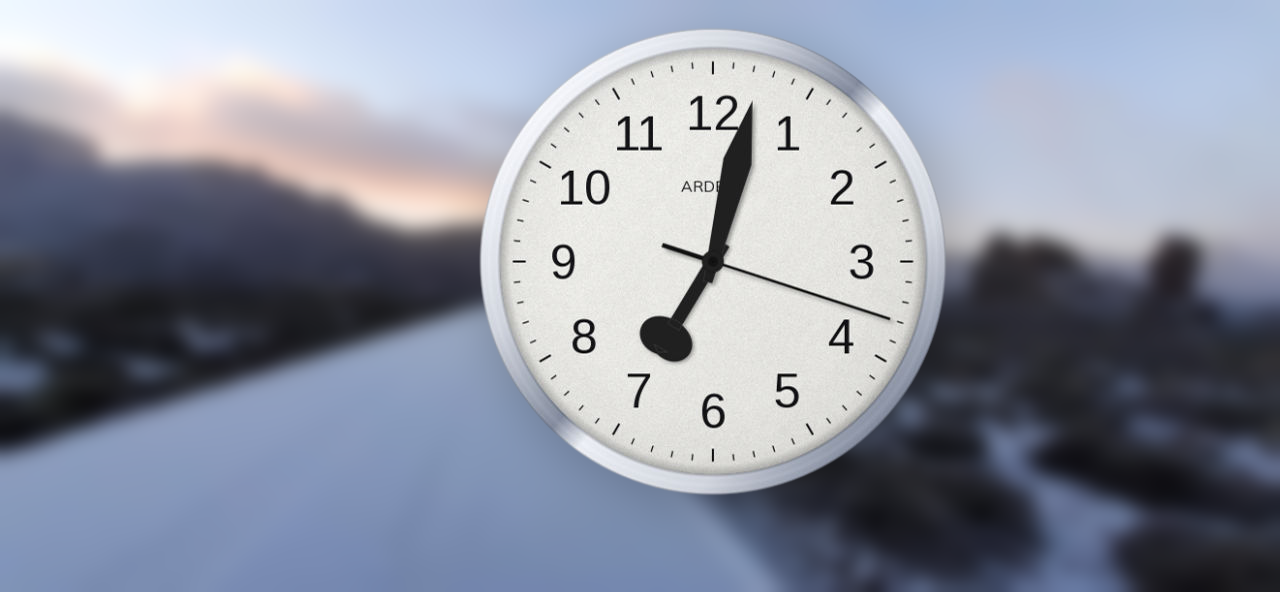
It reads 7h02m18s
